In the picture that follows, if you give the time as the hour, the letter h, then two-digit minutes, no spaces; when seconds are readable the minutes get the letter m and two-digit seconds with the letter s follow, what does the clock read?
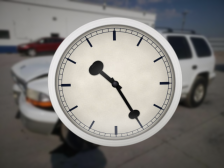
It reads 10h25
